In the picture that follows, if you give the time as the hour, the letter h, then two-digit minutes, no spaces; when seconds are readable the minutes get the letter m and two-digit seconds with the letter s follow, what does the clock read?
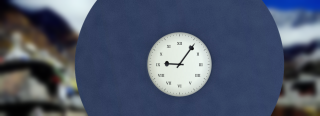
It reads 9h06
